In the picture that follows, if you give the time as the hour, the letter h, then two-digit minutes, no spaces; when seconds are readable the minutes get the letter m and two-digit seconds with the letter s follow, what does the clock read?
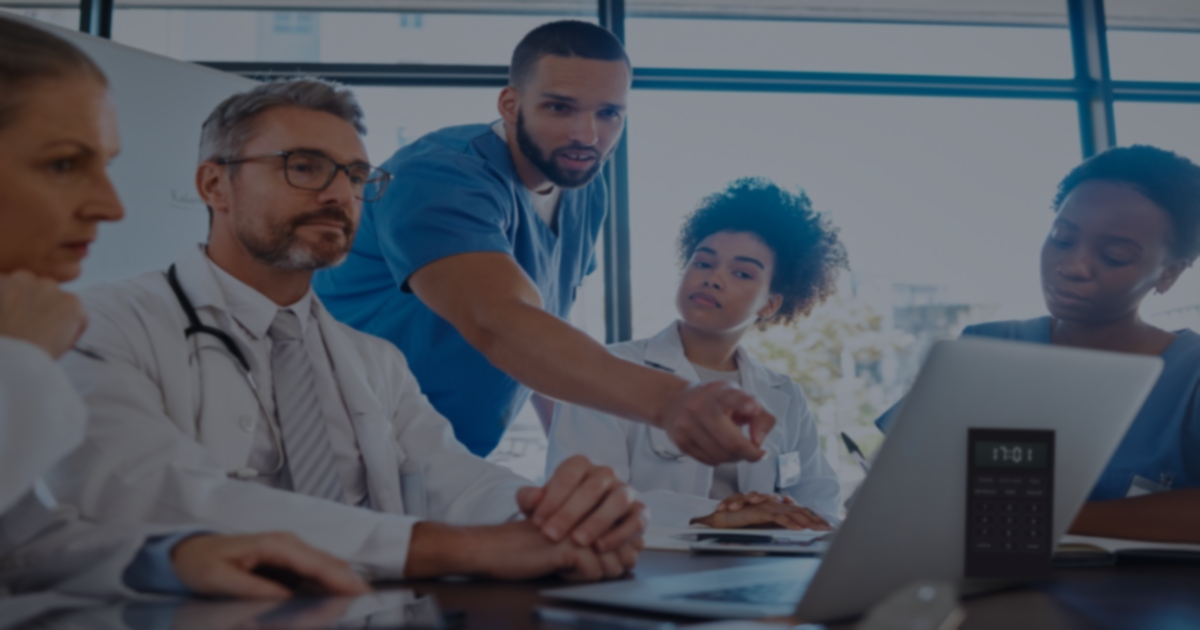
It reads 17h01
